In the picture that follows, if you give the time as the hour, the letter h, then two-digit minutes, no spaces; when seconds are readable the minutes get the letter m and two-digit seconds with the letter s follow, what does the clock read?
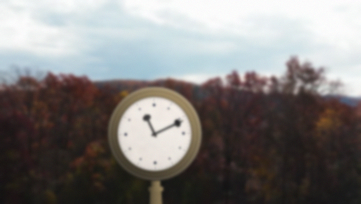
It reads 11h11
